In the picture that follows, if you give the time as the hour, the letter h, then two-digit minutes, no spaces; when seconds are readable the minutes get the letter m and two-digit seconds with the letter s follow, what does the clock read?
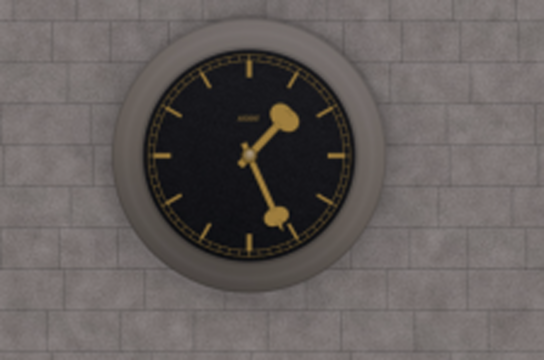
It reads 1h26
